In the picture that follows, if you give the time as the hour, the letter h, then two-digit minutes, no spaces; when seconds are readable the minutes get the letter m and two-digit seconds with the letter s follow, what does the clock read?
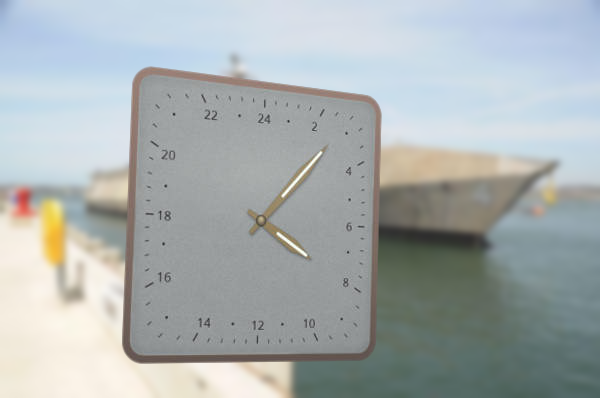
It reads 8h07
